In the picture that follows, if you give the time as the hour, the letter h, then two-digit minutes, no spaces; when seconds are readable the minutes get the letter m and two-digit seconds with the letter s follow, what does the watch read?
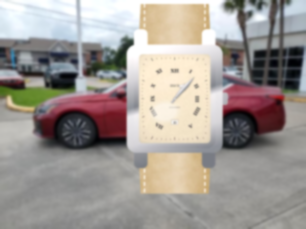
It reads 1h07
